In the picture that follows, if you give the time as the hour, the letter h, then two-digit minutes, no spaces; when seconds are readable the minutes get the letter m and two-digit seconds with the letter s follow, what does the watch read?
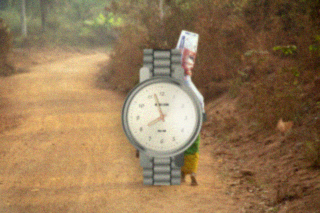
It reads 7h57
